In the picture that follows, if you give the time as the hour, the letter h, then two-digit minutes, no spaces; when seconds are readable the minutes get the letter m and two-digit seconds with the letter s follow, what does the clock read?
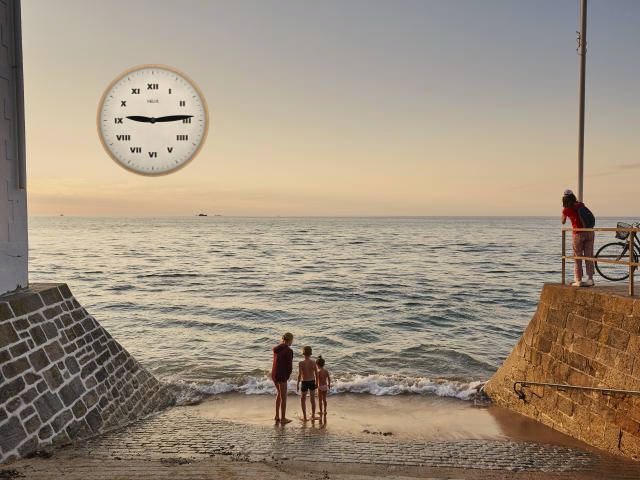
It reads 9h14
